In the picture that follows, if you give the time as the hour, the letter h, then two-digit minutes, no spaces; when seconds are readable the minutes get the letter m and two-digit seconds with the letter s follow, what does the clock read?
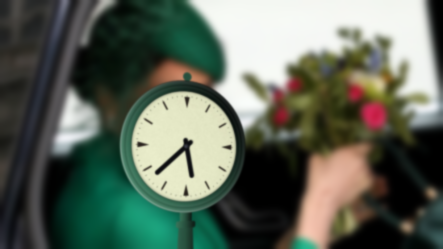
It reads 5h38
